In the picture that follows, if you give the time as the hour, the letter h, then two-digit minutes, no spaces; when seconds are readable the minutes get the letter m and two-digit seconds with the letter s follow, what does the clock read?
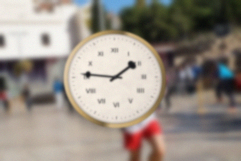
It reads 1h46
